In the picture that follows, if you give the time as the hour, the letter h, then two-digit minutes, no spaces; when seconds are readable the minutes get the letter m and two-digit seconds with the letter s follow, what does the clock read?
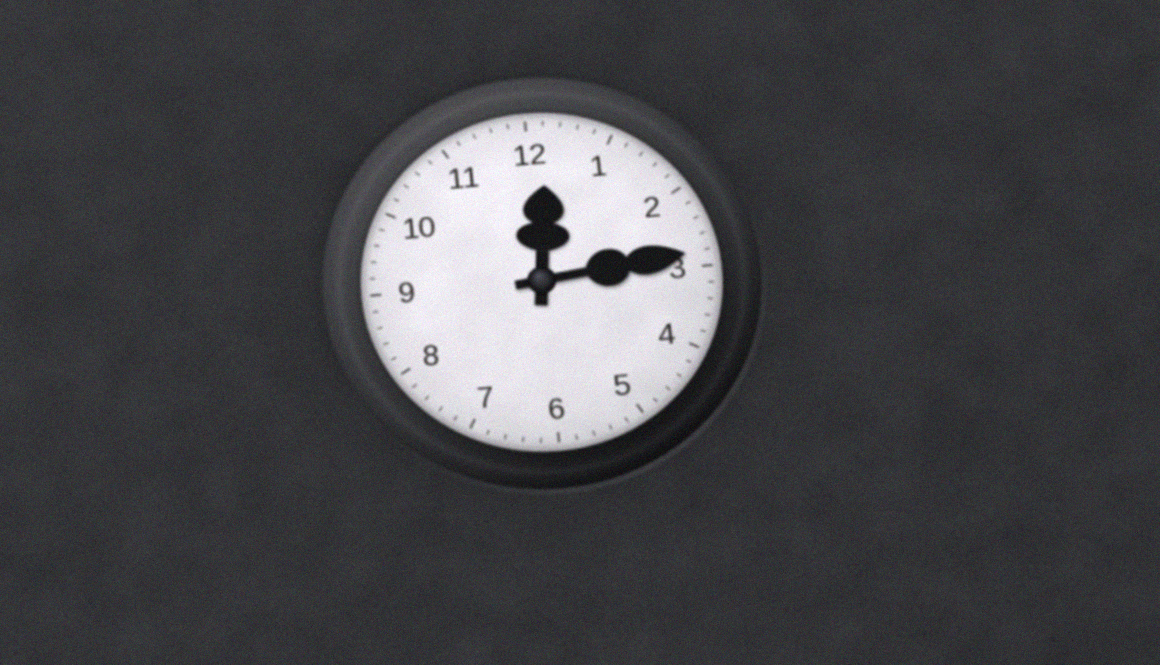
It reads 12h14
